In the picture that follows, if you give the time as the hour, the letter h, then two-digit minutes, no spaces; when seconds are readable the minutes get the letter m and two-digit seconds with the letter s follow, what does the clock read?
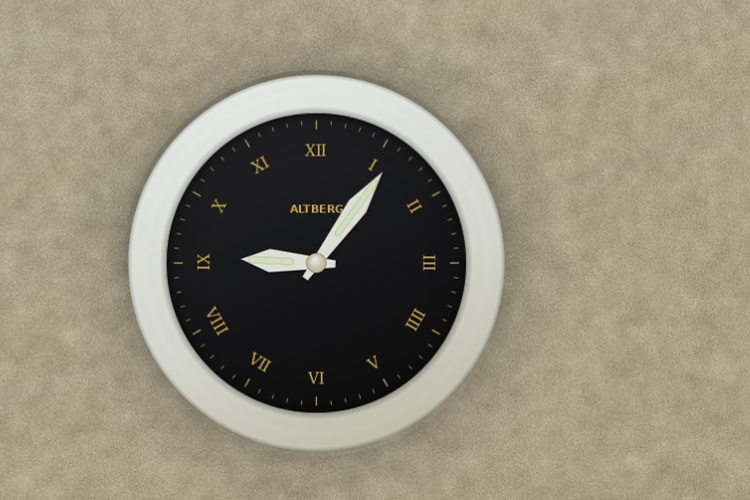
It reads 9h06
